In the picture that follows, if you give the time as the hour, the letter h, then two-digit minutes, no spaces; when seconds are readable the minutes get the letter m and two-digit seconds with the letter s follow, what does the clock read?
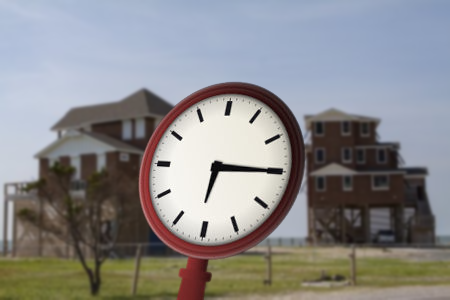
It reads 6h15
